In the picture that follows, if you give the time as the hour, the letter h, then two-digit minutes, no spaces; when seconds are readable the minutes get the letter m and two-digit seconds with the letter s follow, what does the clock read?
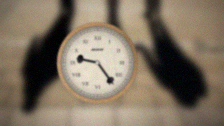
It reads 9h24
